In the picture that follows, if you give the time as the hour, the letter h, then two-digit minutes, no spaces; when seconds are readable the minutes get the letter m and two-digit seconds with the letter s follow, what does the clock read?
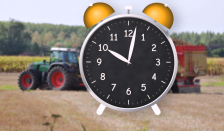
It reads 10h02
